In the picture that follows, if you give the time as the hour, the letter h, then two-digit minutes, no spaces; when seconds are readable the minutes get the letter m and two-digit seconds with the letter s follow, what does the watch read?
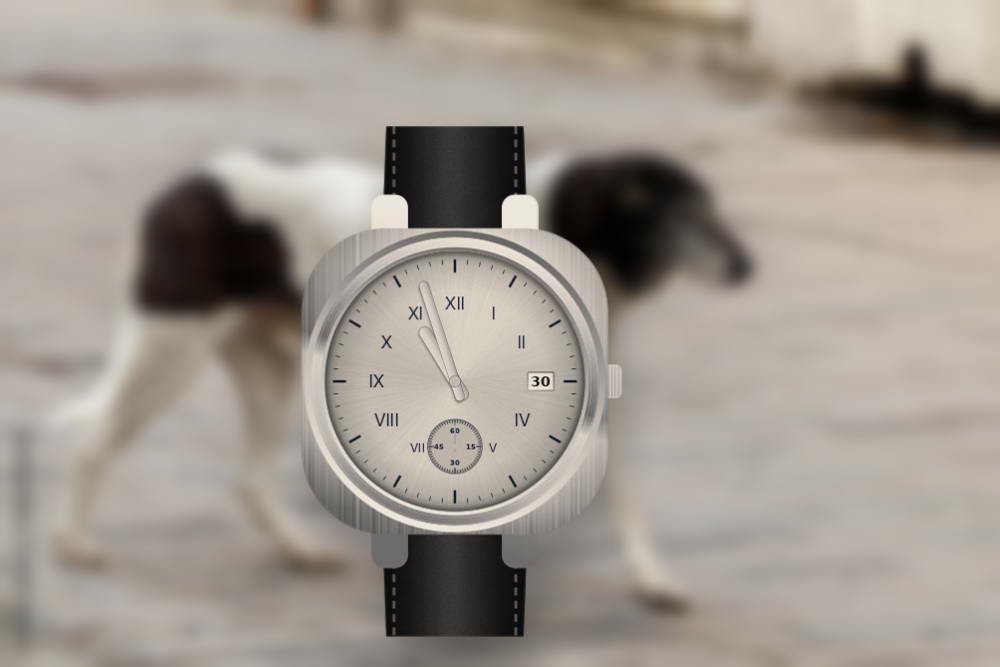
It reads 10h57
